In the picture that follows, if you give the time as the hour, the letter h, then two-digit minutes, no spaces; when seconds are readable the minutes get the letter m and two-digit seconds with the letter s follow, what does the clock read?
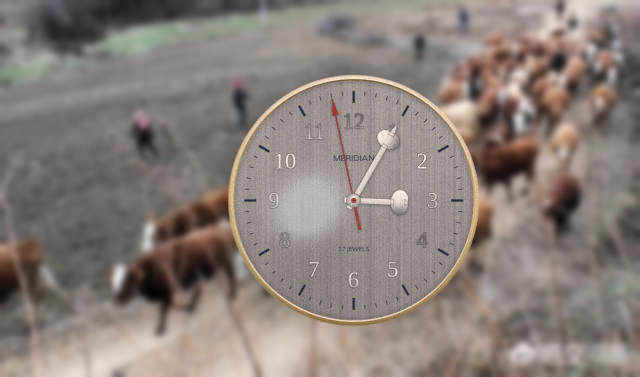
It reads 3h04m58s
